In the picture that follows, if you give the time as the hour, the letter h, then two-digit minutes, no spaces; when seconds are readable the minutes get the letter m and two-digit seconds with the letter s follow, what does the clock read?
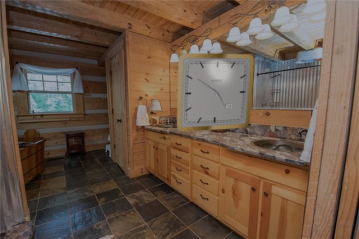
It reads 4h51
